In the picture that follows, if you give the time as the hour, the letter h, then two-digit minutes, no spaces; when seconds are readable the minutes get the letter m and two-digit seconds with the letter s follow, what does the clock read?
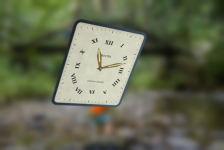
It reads 11h12
